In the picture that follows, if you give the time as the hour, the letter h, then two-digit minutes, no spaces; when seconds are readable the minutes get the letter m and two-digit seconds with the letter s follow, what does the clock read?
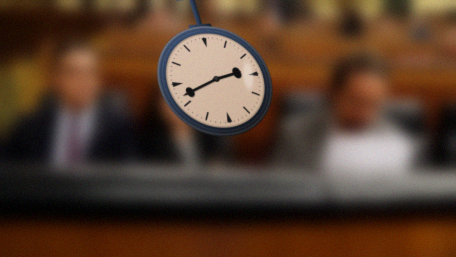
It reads 2h42
